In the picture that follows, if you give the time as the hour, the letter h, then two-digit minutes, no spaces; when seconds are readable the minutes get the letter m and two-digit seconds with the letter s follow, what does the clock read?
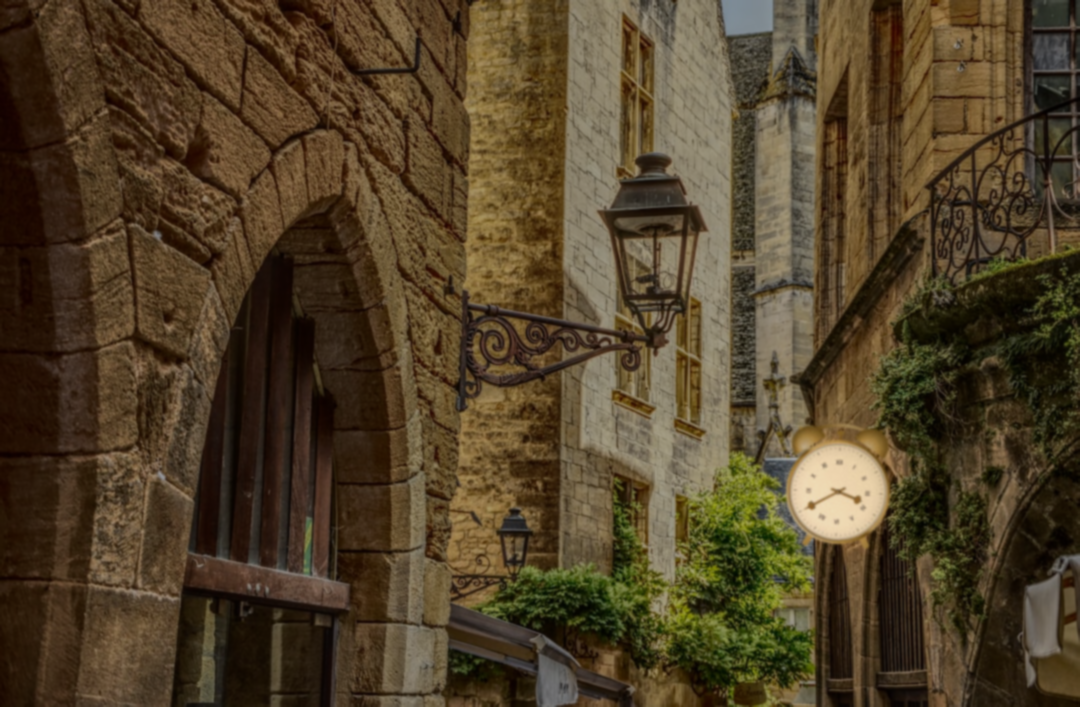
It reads 3h40
